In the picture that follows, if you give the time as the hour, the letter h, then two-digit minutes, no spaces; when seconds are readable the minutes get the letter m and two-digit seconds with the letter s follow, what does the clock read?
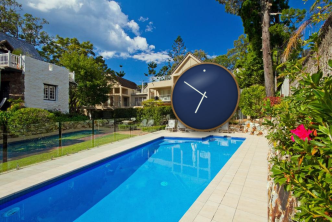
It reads 6h51
